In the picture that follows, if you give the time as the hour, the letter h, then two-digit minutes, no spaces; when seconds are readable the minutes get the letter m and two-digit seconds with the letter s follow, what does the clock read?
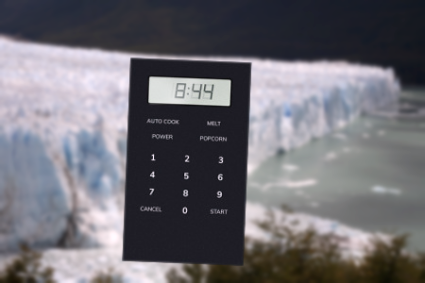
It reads 8h44
